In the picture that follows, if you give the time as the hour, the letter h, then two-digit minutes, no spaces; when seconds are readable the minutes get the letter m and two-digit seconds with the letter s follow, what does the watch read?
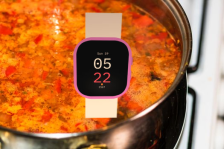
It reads 5h22
